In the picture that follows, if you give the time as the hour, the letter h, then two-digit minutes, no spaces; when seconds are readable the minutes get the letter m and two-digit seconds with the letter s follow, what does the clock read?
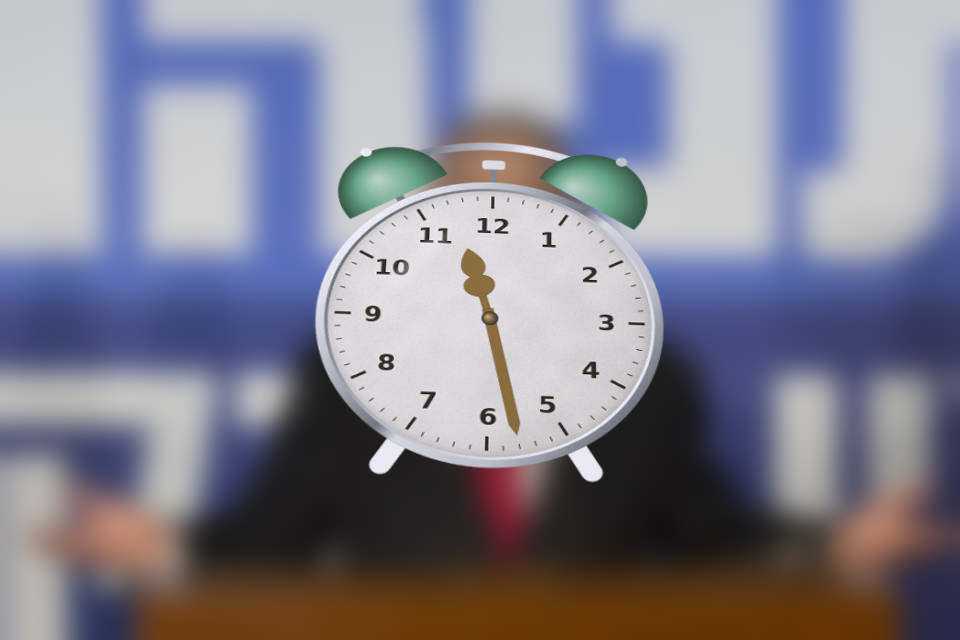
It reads 11h28
